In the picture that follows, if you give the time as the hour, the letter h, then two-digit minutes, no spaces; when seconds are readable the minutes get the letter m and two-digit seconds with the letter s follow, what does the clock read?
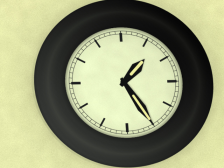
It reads 1h25
